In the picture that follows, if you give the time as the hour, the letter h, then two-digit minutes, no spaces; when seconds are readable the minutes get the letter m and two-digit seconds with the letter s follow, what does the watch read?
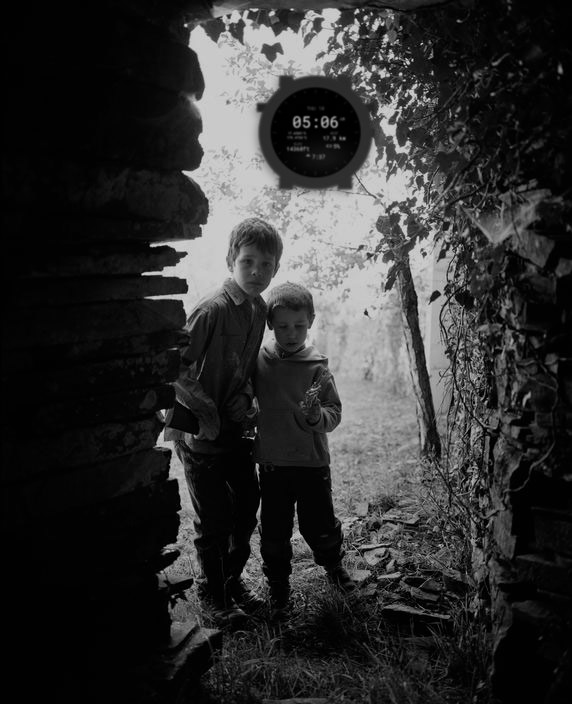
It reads 5h06
